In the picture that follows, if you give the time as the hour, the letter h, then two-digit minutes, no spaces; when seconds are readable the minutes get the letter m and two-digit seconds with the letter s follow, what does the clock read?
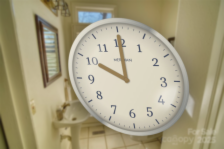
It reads 10h00
